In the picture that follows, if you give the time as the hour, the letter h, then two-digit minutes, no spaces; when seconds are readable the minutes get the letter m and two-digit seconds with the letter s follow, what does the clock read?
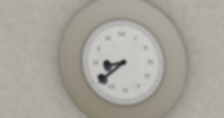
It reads 8h39
